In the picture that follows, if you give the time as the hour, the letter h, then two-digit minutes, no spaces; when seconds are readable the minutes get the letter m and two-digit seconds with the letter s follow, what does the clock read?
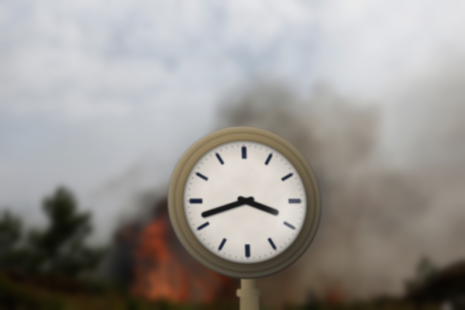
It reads 3h42
